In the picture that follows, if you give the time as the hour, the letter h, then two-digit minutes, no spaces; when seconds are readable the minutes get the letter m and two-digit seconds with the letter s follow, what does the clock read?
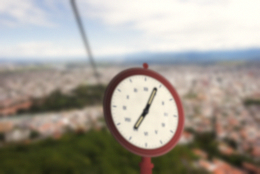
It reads 7h04
